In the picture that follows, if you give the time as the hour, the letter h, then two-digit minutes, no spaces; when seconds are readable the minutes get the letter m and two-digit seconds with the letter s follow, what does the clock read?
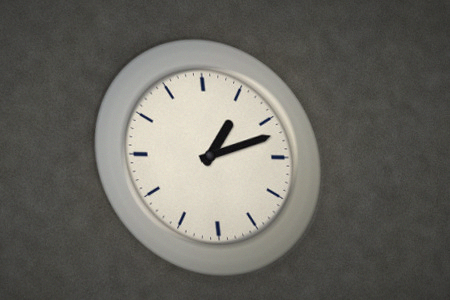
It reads 1h12
